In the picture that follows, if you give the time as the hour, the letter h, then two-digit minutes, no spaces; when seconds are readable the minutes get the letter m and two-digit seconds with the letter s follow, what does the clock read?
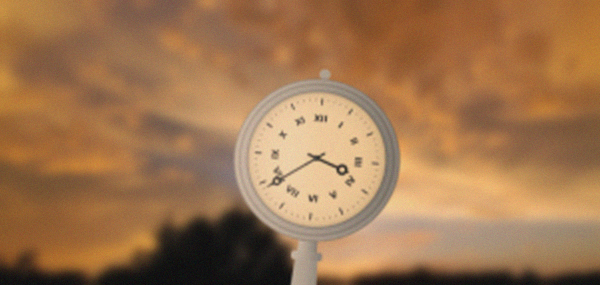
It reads 3h39
